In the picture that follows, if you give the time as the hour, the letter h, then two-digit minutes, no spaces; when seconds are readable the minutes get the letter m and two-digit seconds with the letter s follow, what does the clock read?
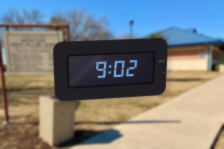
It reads 9h02
